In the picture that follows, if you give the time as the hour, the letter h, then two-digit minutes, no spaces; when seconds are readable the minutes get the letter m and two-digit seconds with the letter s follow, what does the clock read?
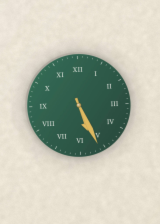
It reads 5h26
